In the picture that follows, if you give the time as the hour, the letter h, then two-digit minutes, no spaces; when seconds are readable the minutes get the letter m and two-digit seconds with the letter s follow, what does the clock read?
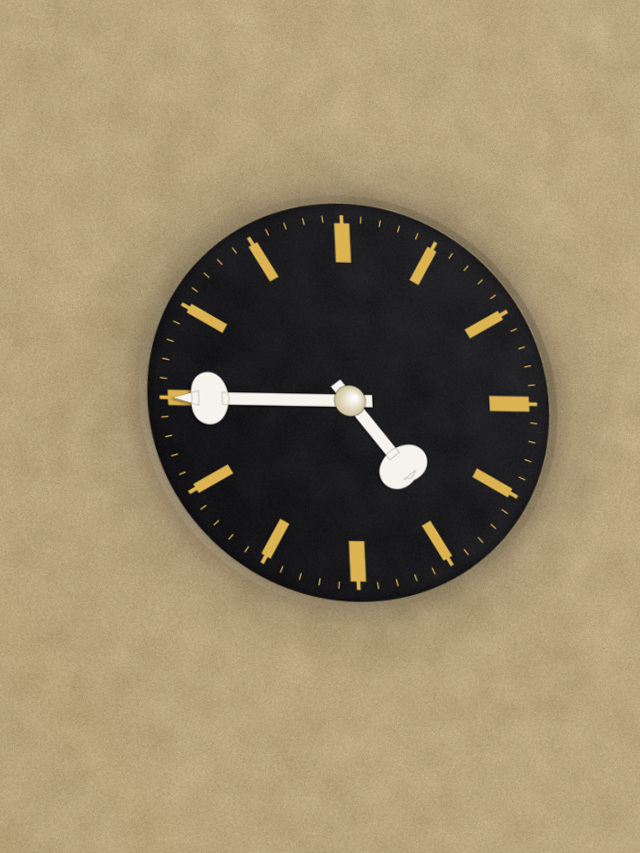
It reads 4h45
